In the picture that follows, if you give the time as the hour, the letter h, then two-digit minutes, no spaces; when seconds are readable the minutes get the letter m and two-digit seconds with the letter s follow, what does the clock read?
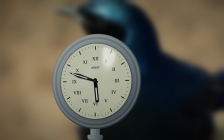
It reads 5h48
